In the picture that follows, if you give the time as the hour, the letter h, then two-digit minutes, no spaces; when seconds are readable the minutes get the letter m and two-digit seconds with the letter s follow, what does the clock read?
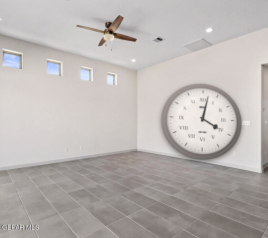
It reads 4h02
